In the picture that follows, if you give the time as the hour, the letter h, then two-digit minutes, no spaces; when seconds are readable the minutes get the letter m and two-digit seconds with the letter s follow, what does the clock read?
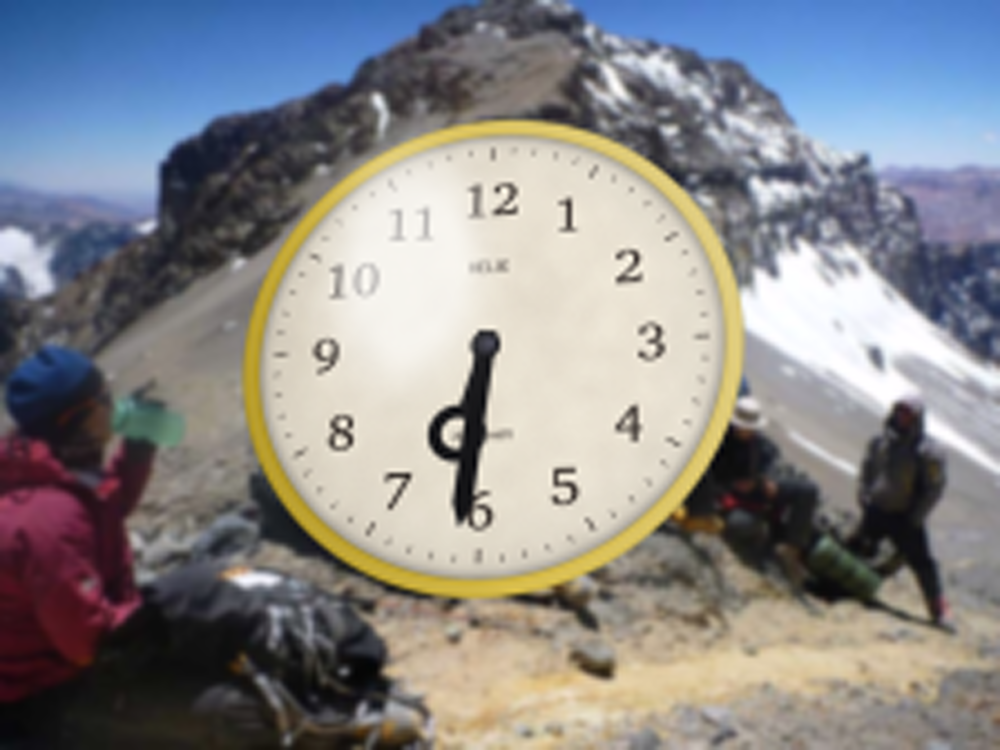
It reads 6h31
